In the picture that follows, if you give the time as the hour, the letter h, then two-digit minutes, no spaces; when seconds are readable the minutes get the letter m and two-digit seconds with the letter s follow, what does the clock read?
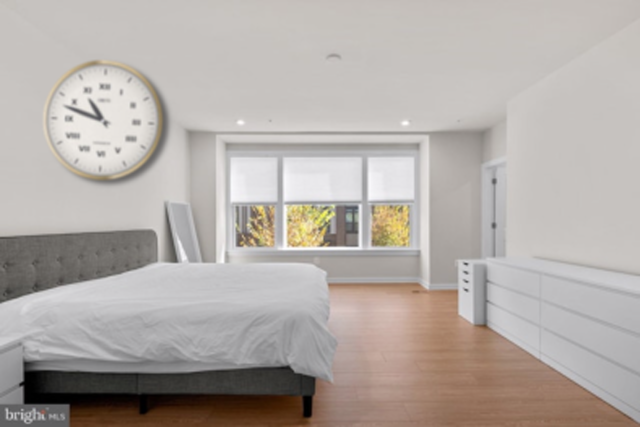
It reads 10h48
